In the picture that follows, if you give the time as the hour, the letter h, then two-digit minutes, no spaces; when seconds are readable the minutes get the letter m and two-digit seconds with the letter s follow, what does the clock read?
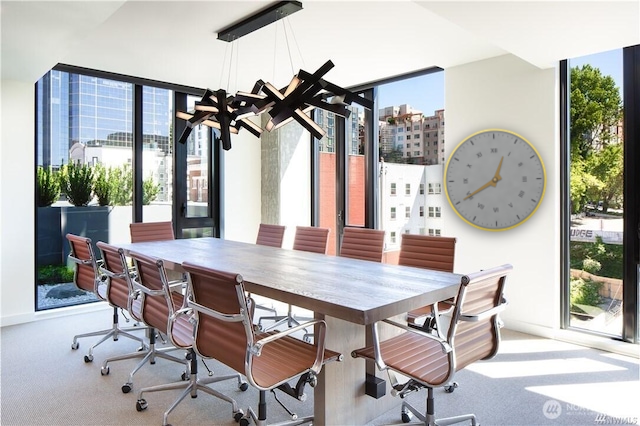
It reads 12h40
